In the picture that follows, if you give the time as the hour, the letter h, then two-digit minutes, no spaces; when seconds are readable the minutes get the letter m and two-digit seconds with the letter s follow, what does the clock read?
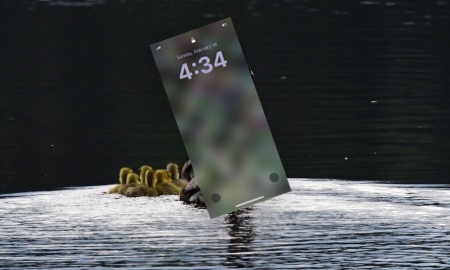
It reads 4h34
